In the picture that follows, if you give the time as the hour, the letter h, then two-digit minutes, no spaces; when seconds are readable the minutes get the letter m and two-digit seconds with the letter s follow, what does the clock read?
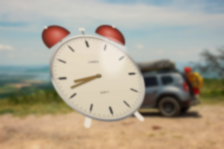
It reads 8h42
